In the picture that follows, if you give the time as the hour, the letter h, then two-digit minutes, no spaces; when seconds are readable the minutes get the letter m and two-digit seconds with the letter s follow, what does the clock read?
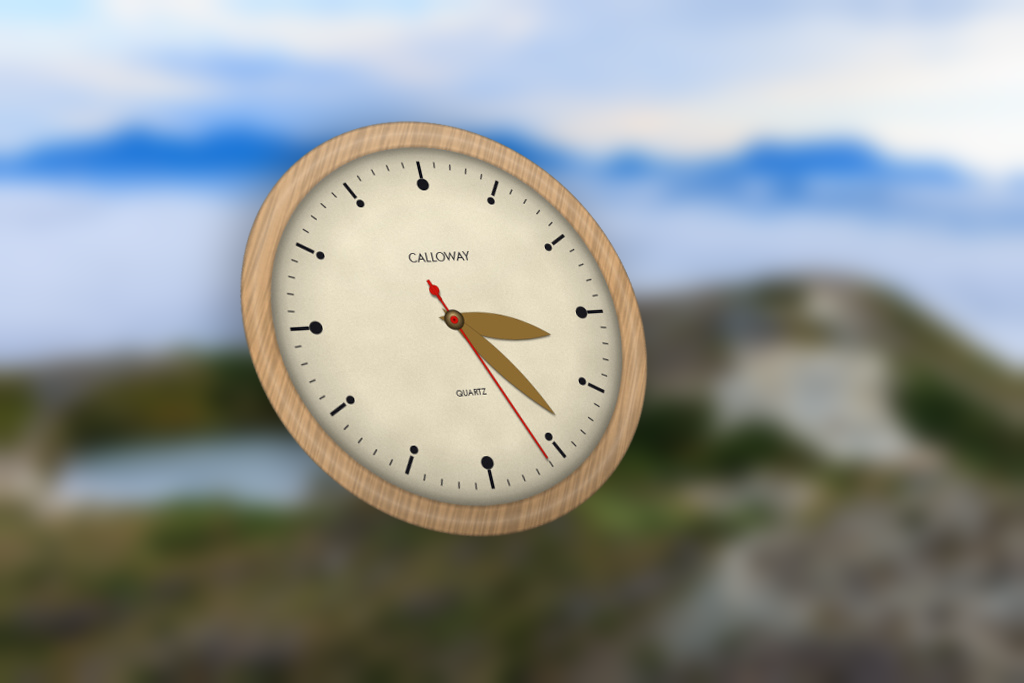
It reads 3h23m26s
